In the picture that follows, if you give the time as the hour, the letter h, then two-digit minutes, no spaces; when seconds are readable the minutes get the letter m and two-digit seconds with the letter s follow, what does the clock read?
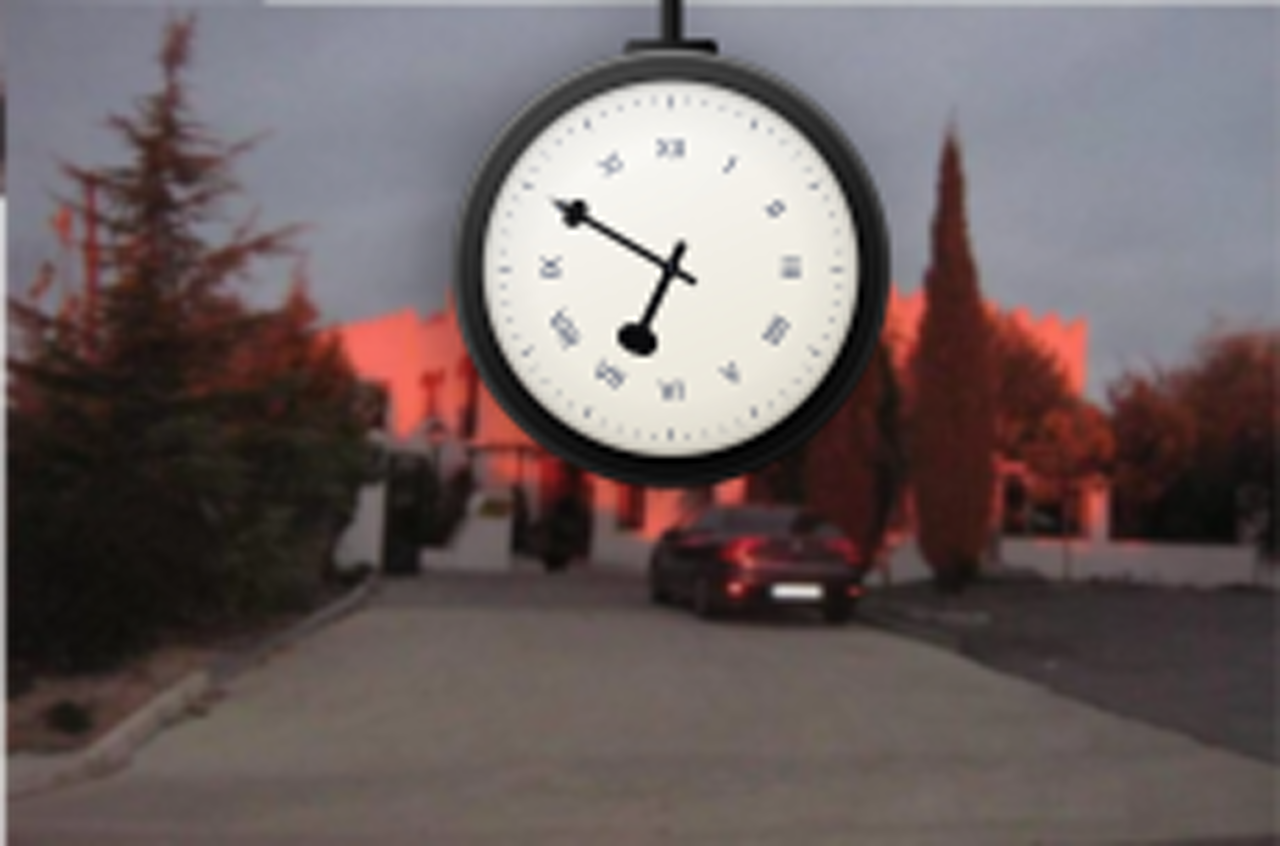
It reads 6h50
